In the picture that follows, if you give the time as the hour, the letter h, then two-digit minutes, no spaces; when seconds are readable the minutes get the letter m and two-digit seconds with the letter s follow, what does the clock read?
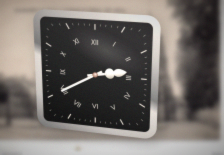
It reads 2h40
